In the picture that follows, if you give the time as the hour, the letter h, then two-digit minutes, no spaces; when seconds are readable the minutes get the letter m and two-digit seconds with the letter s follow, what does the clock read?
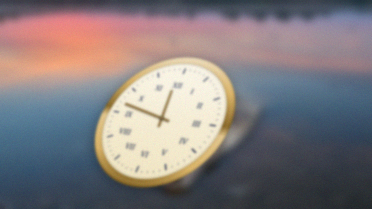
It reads 11h47
